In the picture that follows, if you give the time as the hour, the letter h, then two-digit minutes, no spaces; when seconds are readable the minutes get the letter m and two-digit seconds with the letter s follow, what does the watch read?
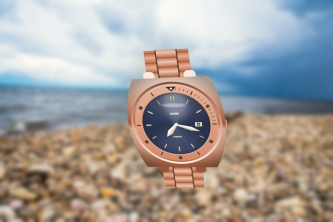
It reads 7h18
